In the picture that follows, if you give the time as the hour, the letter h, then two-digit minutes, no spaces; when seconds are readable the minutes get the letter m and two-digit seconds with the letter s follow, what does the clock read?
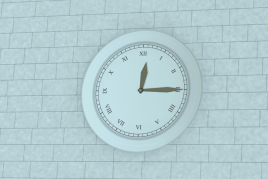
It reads 12h15
